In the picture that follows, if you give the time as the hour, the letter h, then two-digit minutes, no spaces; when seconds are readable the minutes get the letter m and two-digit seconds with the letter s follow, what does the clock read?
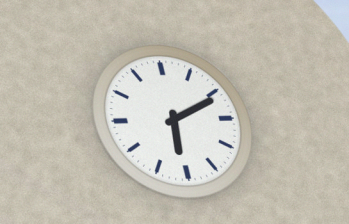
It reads 6h11
